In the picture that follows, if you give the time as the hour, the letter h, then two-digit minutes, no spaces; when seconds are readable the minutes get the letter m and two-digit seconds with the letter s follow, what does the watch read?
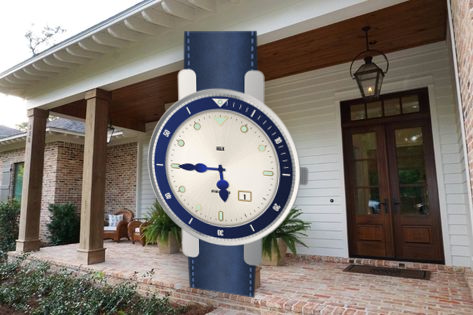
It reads 5h45
